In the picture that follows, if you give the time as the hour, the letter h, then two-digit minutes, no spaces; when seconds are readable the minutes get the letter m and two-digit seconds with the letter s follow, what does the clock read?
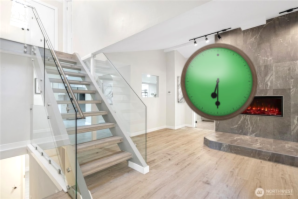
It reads 6h30
